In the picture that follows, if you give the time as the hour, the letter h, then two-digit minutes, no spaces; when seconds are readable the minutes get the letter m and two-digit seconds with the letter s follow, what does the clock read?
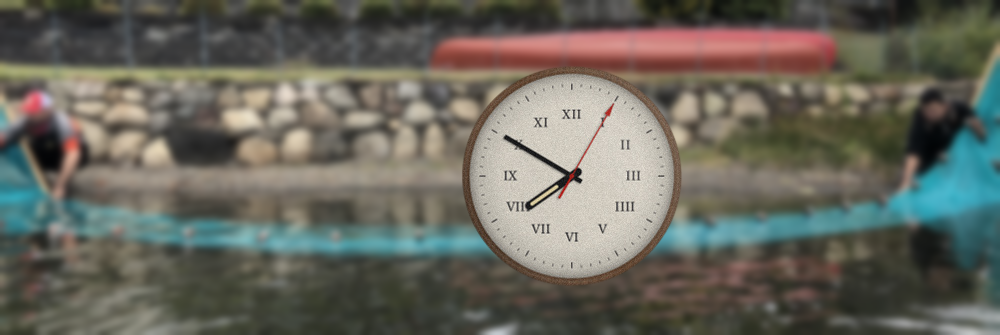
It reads 7h50m05s
